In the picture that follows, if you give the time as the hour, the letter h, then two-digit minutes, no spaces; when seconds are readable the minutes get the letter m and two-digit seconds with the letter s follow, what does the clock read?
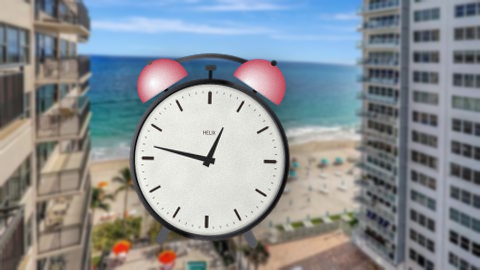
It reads 12h47
